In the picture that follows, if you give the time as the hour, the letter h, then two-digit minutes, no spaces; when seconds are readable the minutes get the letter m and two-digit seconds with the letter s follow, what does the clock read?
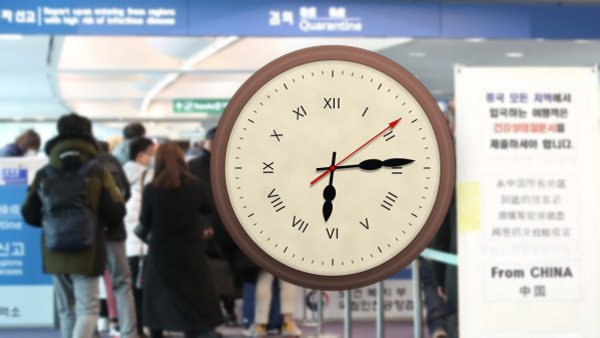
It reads 6h14m09s
